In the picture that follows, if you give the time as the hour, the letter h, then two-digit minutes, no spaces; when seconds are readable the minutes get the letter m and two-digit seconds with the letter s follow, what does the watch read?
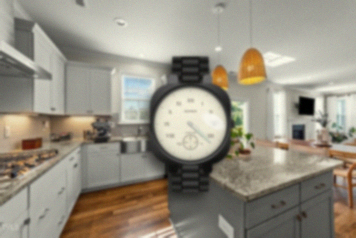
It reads 4h22
